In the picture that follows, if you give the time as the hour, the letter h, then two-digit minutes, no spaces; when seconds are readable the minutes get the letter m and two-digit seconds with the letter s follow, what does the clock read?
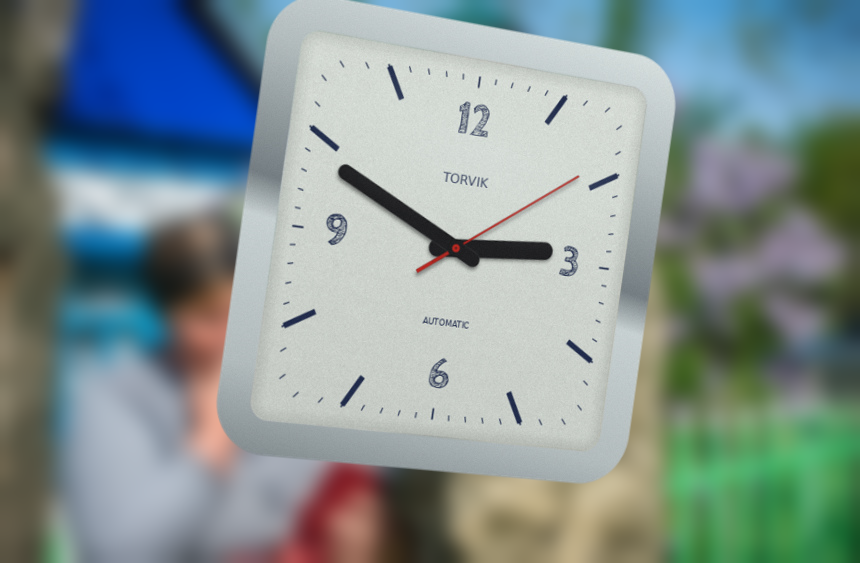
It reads 2h49m09s
